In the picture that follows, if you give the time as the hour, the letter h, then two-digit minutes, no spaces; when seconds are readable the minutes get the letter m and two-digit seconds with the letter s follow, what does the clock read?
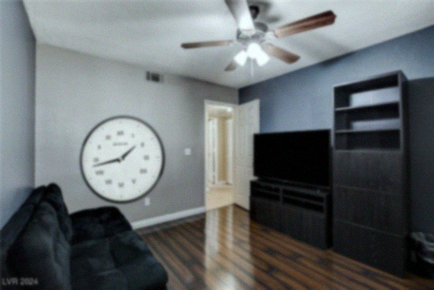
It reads 1h43
